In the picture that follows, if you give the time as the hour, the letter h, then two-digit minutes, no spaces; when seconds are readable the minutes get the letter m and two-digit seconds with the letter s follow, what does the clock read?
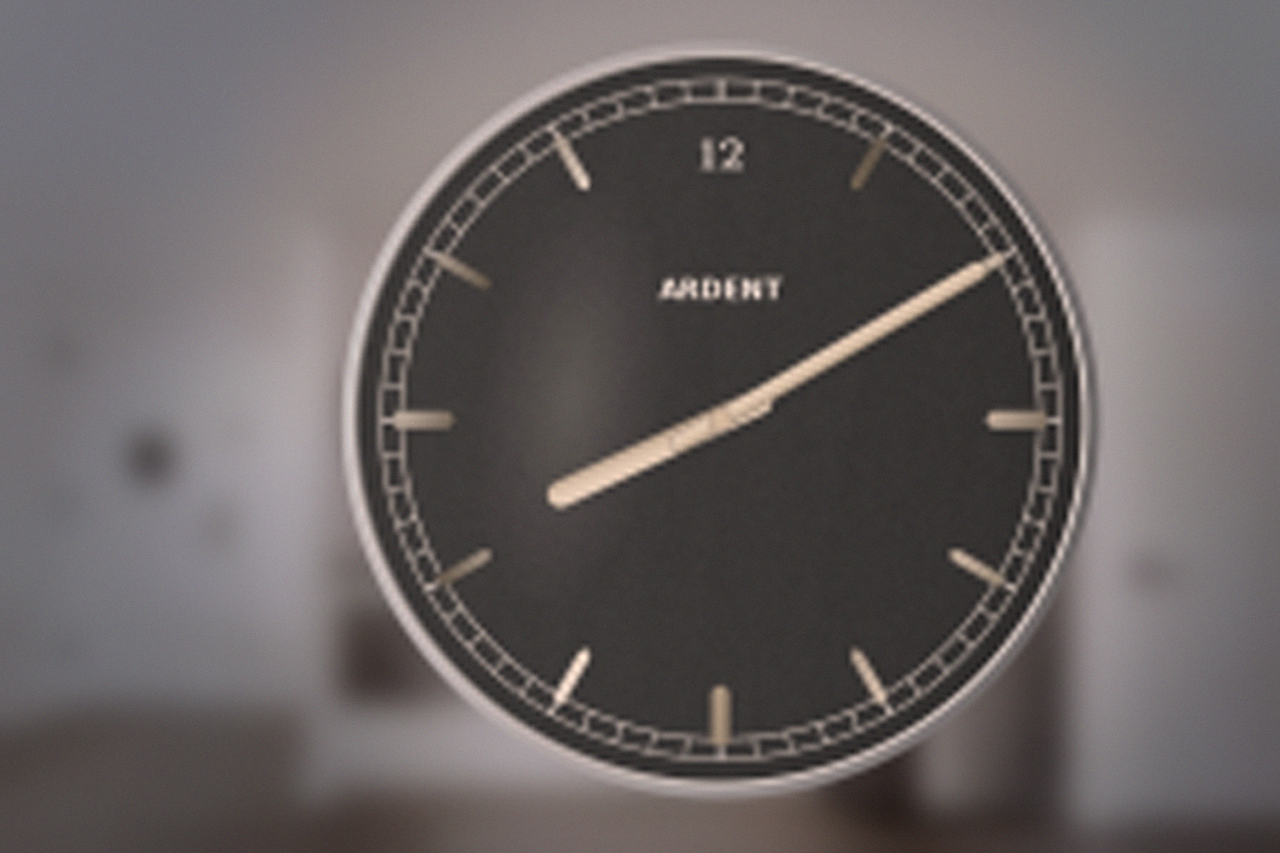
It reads 8h10
